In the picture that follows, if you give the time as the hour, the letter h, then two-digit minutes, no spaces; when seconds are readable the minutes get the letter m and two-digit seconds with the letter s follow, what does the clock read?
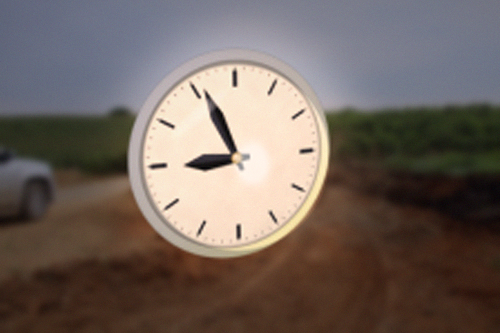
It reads 8h56
